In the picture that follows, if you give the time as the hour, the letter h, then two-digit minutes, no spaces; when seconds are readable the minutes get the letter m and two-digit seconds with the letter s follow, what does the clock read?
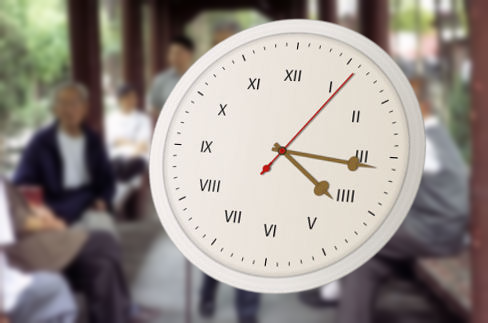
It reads 4h16m06s
